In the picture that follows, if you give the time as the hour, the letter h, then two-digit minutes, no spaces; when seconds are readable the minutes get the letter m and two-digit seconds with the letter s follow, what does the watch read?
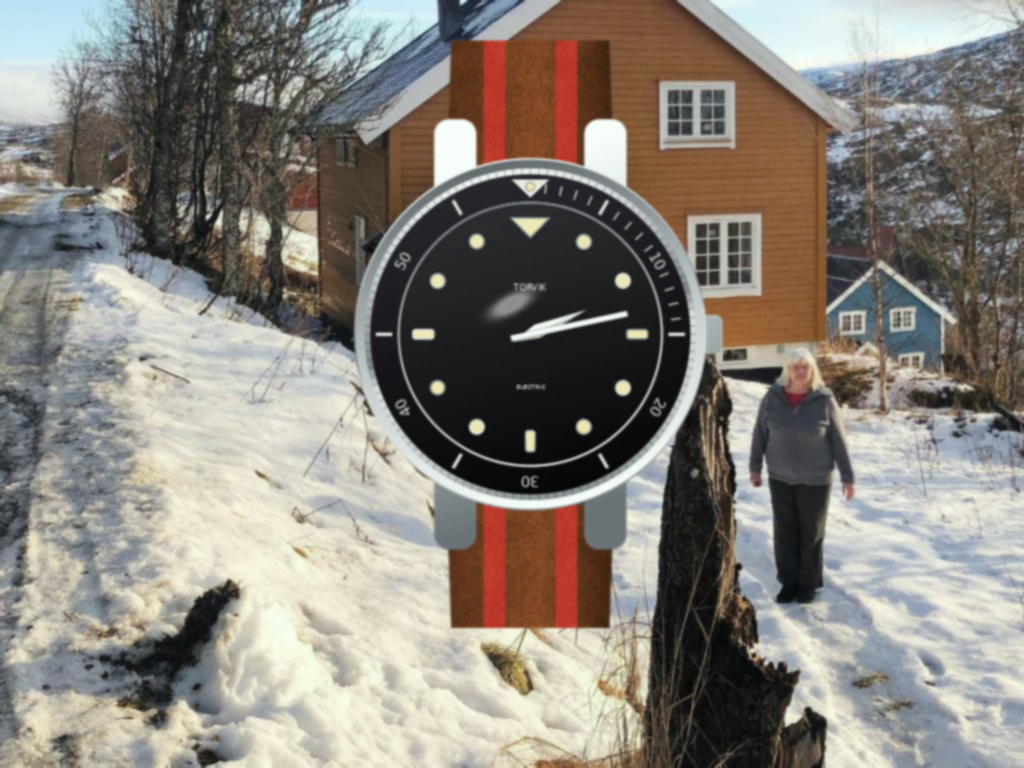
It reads 2h13
